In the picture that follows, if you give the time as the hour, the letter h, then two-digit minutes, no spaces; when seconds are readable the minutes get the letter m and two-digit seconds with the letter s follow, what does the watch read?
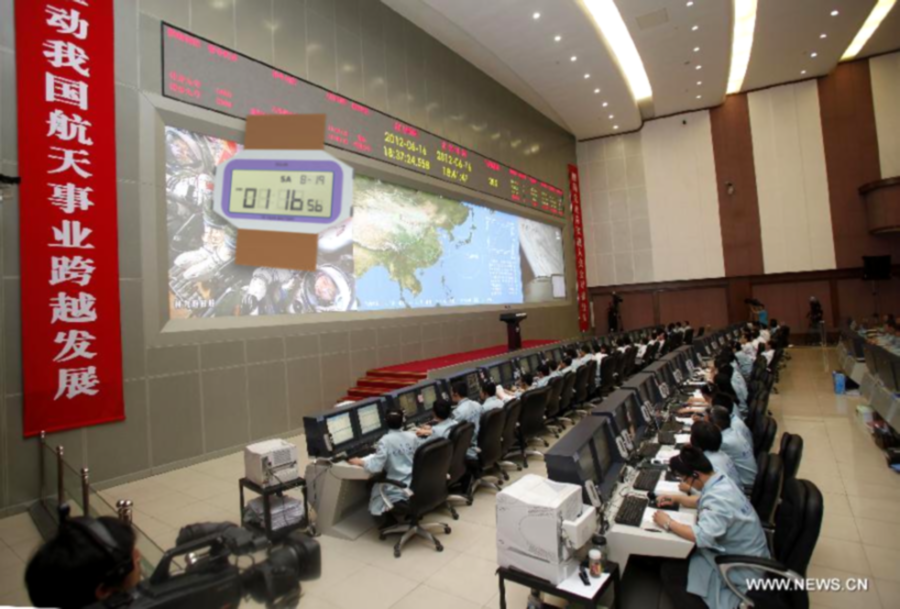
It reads 1h16
